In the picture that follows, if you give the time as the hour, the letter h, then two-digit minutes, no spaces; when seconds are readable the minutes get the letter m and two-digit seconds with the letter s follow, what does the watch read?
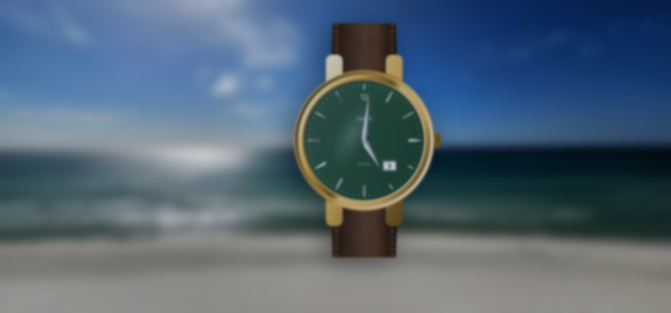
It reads 5h01
